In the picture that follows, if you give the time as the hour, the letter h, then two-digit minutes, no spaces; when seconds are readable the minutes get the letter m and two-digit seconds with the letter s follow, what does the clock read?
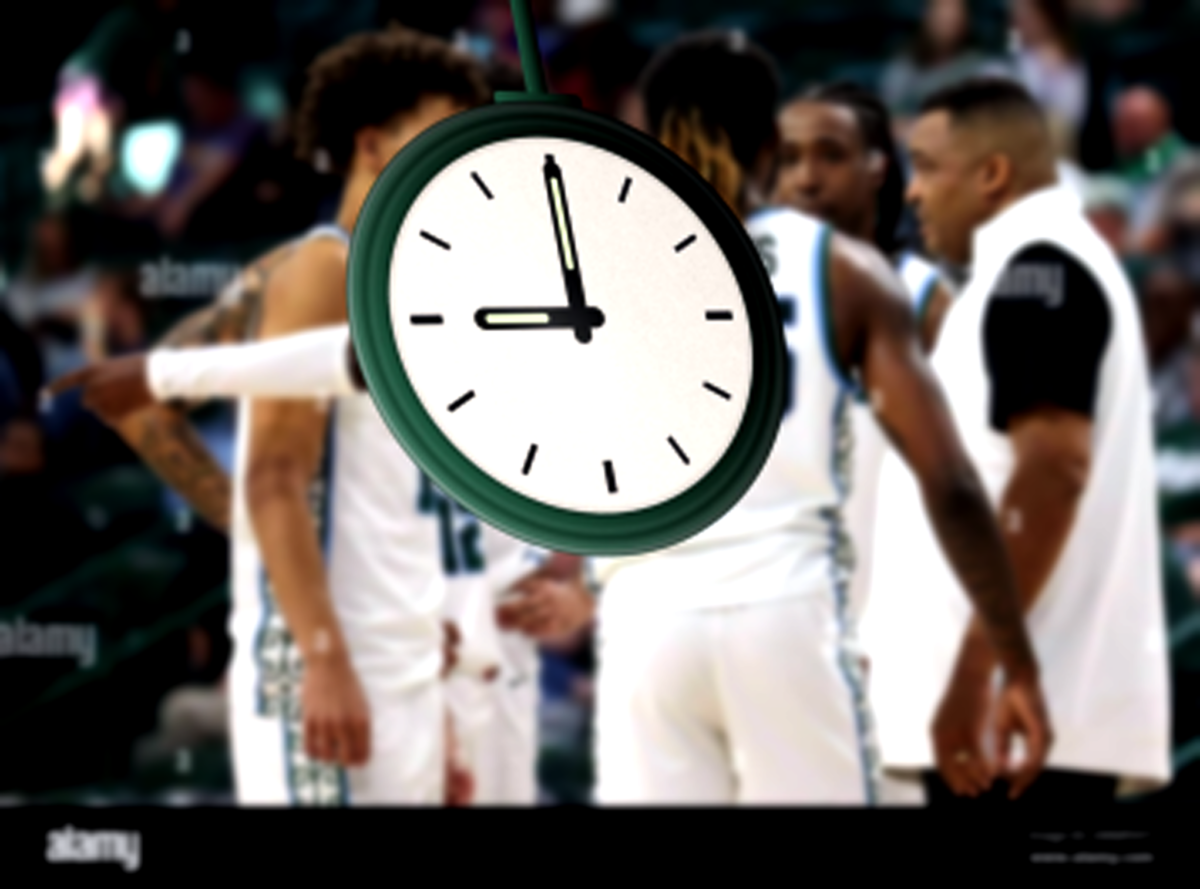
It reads 9h00
